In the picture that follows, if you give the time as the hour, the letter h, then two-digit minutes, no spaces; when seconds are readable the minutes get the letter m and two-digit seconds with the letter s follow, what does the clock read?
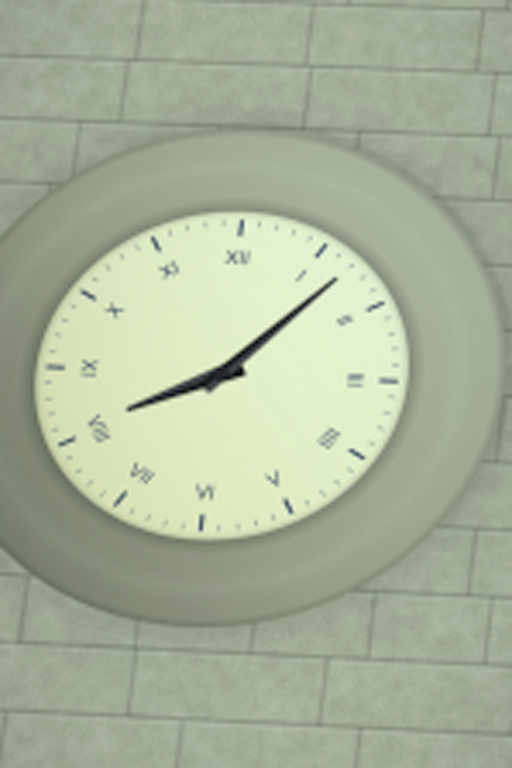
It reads 8h07
